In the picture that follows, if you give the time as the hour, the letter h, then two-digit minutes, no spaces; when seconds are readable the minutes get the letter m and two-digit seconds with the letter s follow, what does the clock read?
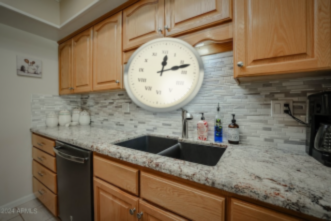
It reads 12h12
